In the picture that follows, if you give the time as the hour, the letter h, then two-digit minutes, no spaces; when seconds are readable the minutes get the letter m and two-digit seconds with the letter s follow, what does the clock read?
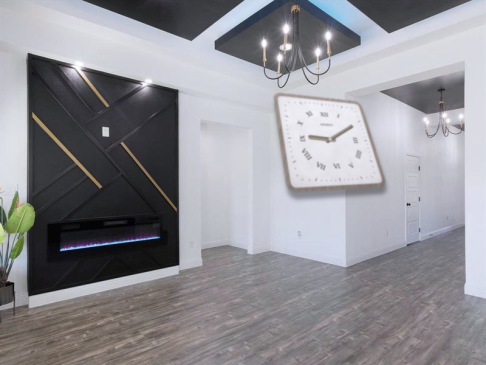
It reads 9h10
